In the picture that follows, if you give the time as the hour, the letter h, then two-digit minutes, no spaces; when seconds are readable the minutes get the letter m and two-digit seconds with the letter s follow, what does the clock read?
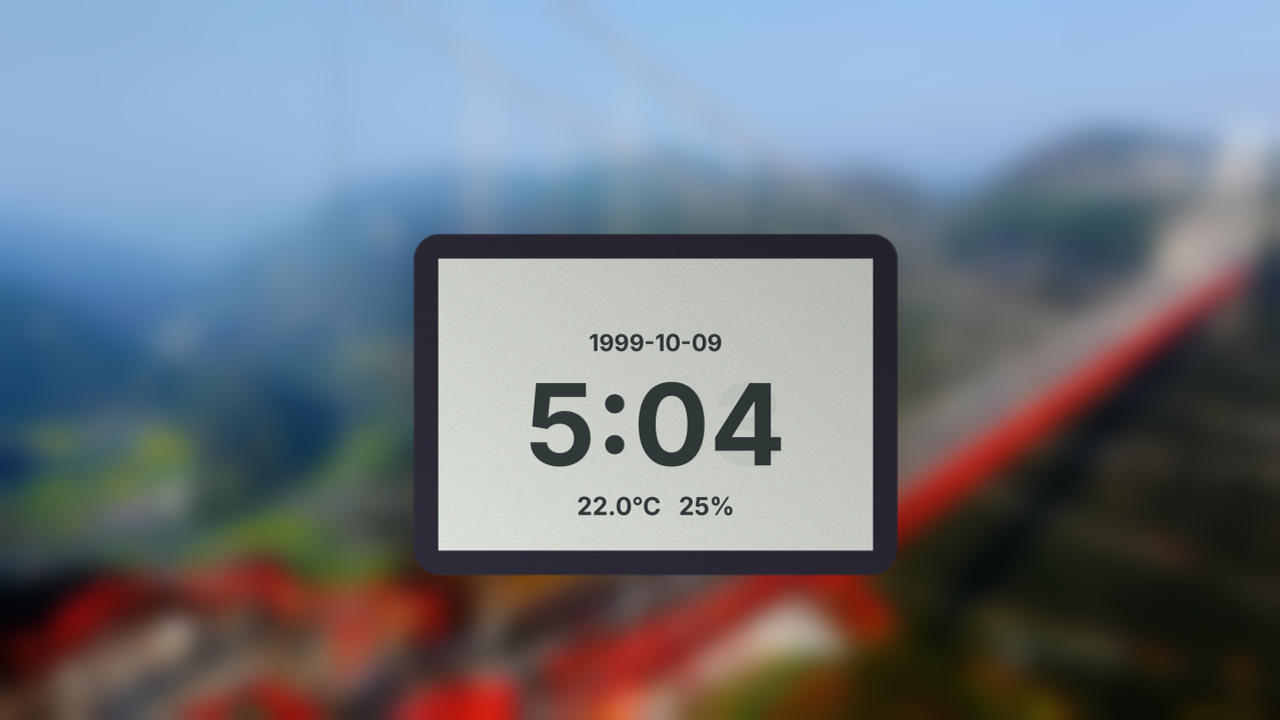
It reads 5h04
